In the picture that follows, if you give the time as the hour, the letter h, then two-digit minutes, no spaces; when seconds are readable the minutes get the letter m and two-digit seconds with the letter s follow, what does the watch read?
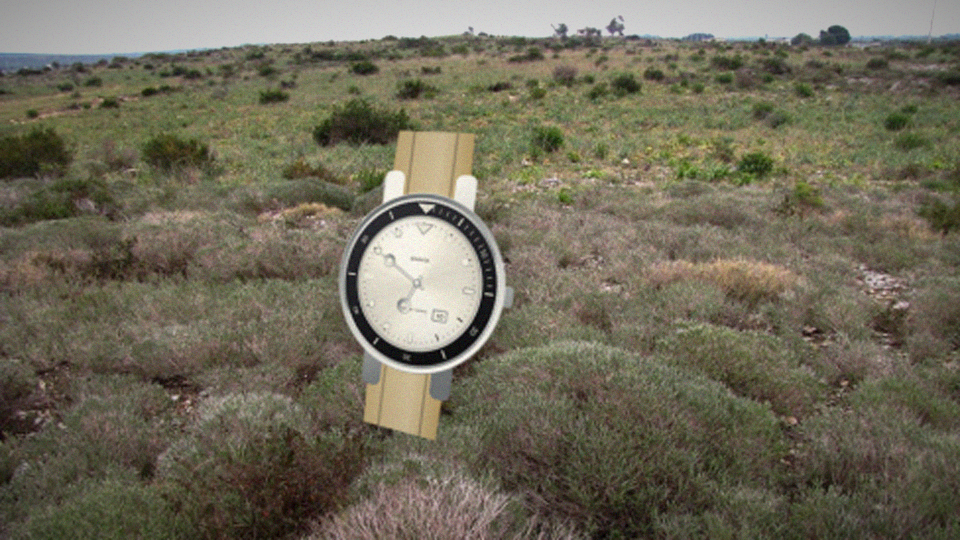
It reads 6h50
